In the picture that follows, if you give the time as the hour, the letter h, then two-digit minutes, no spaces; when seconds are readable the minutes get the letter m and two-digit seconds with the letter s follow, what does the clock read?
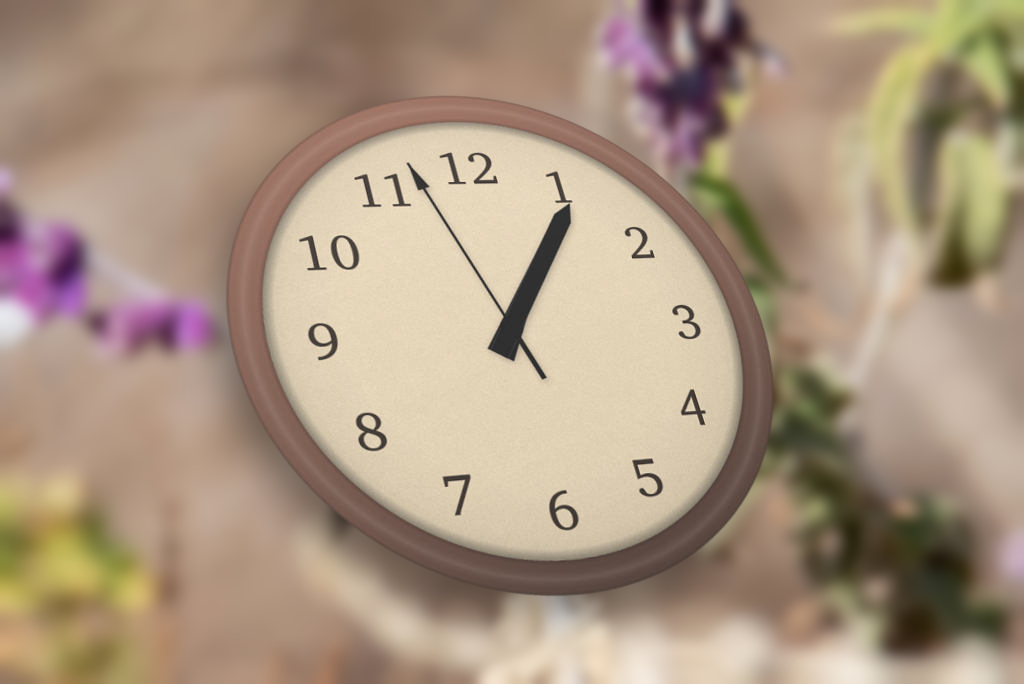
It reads 1h05m57s
